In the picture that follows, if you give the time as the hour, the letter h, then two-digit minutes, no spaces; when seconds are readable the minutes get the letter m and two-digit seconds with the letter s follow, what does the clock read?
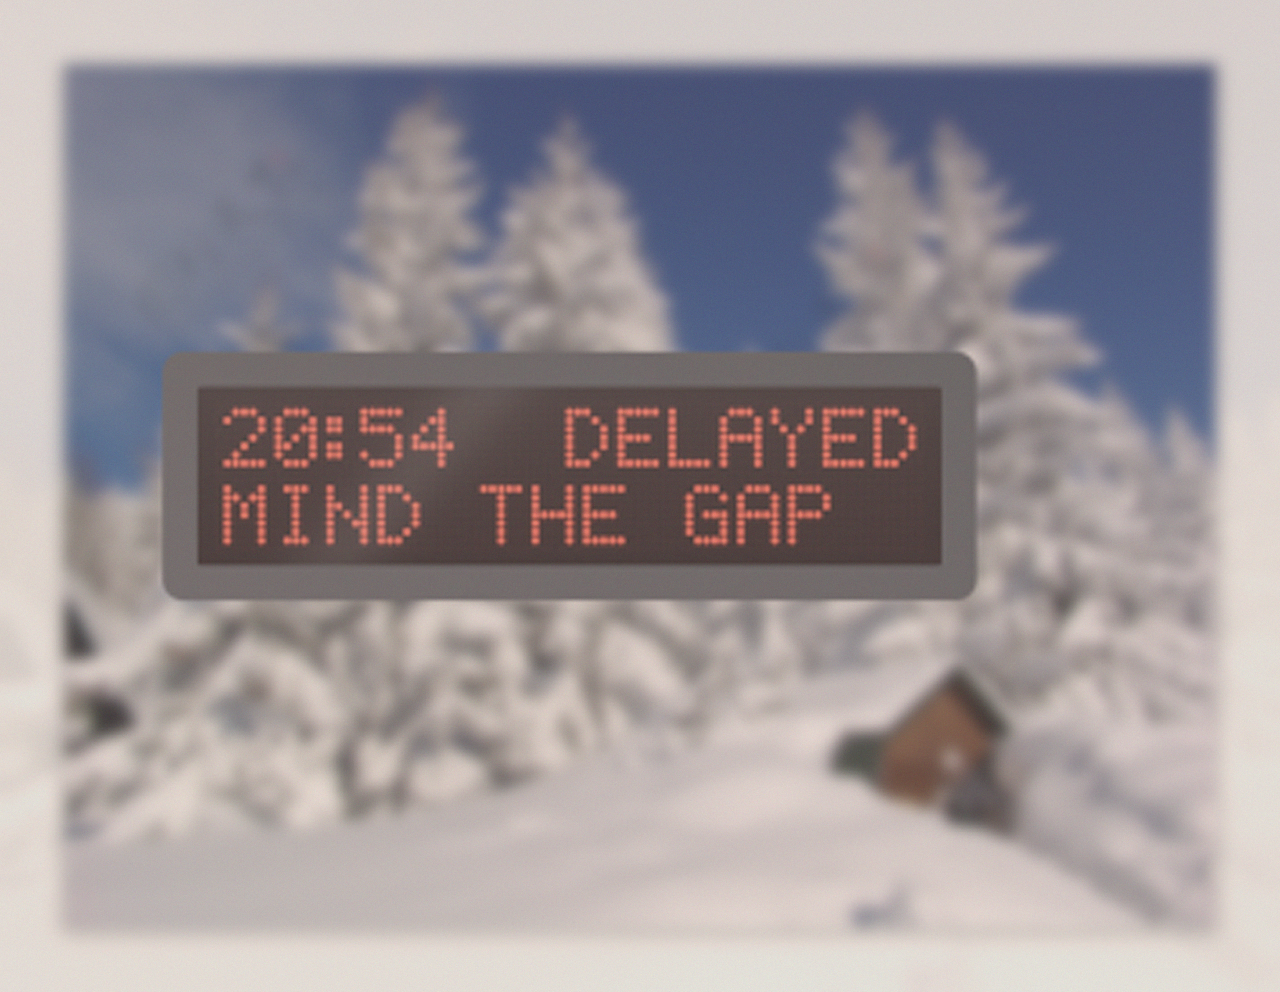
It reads 20h54
